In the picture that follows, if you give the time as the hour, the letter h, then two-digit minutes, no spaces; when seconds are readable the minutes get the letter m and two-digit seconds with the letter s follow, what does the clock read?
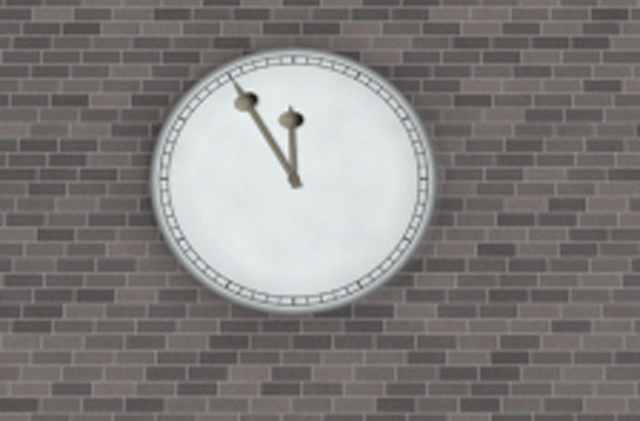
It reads 11h55
